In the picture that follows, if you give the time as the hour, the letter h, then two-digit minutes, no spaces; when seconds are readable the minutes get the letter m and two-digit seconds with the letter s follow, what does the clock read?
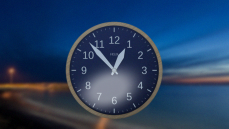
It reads 12h53
